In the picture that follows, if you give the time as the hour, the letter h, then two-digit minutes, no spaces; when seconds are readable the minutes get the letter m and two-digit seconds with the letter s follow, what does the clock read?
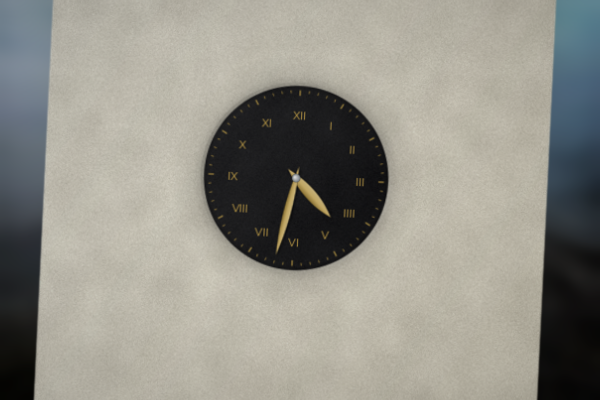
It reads 4h32
